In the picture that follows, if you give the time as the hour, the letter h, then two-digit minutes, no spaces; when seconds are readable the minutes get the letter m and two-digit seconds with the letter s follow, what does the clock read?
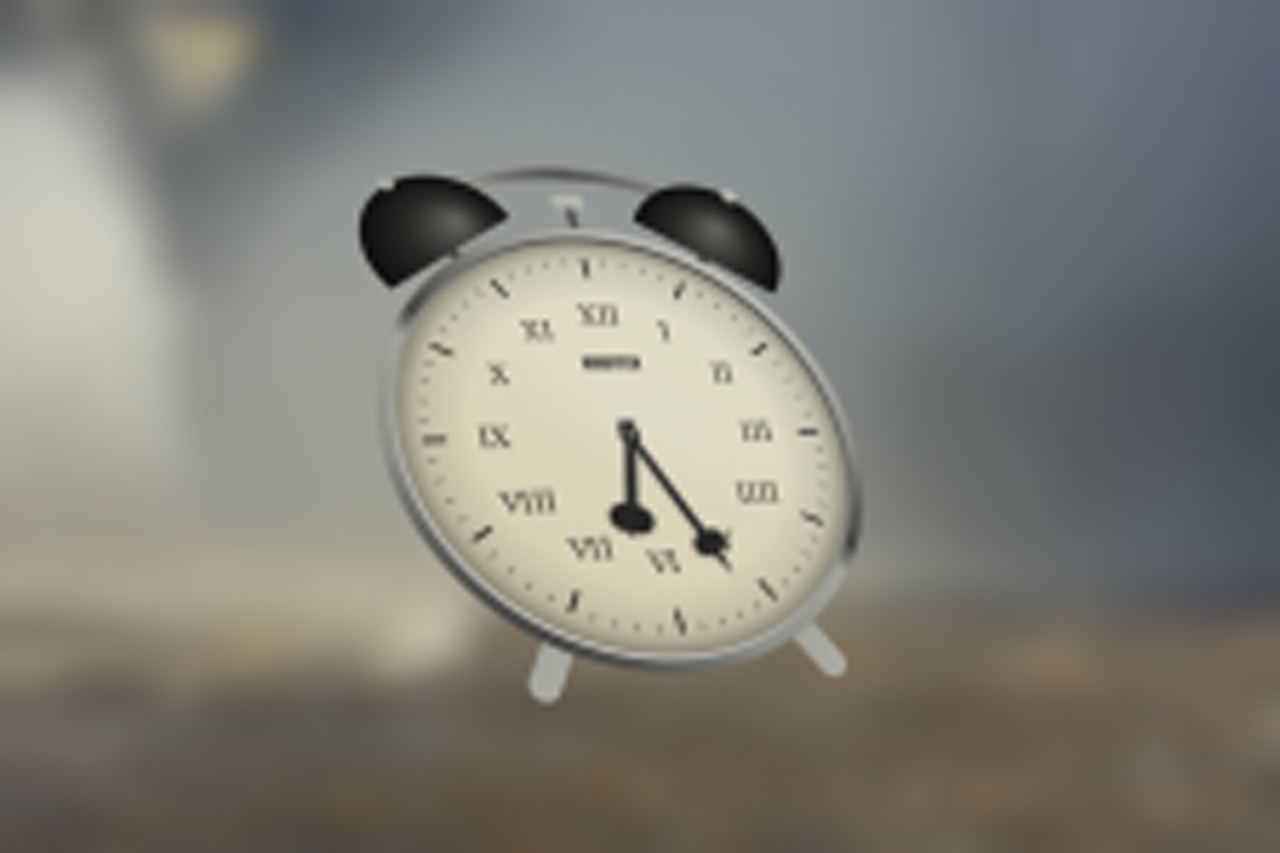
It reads 6h26
